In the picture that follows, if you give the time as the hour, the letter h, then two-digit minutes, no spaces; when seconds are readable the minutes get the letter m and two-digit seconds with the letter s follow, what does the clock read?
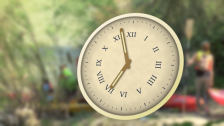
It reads 6h57
